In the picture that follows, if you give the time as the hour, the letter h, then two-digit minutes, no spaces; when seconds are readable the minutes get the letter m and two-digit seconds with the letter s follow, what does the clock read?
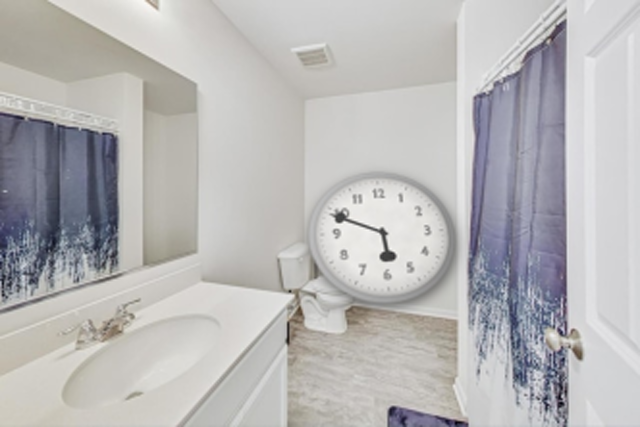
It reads 5h49
